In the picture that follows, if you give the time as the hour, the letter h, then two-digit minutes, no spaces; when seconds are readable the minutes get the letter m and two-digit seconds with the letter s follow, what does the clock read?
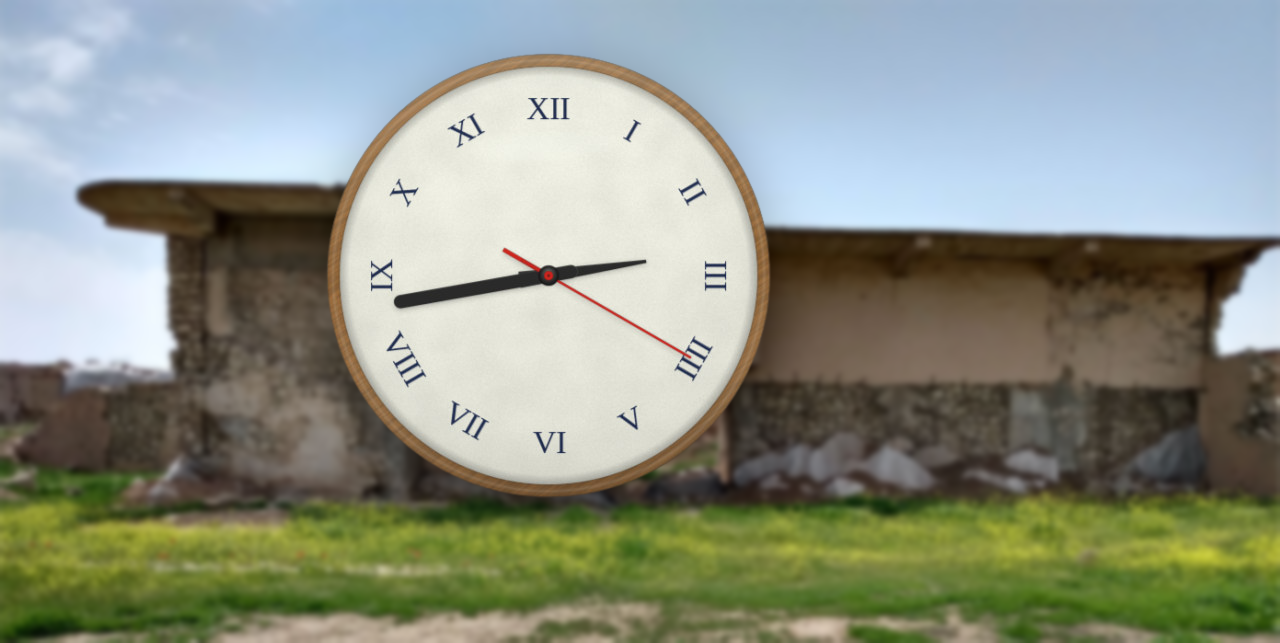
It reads 2h43m20s
